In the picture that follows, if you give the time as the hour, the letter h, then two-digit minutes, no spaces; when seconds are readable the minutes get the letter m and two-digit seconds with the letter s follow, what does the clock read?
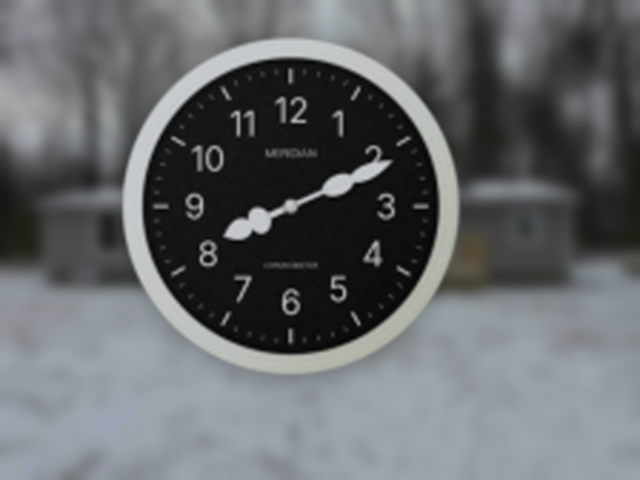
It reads 8h11
